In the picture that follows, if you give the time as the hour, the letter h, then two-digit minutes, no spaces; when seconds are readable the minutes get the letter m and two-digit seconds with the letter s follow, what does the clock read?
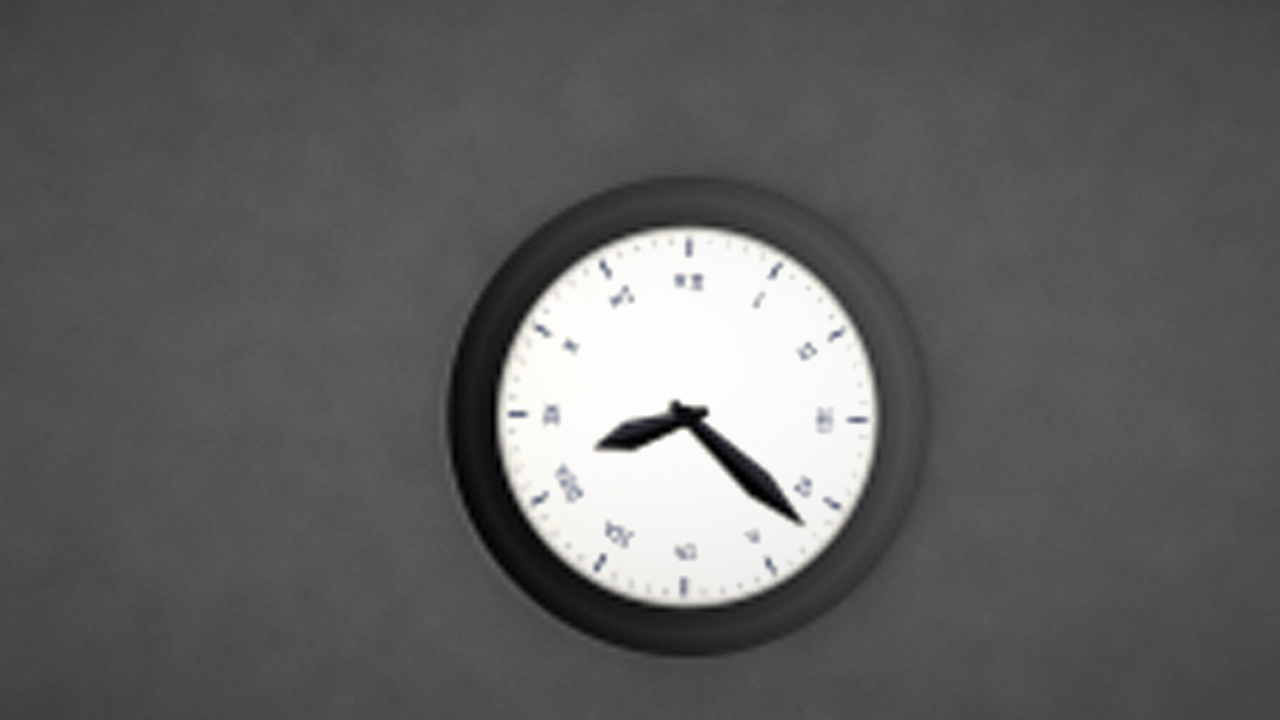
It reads 8h22
